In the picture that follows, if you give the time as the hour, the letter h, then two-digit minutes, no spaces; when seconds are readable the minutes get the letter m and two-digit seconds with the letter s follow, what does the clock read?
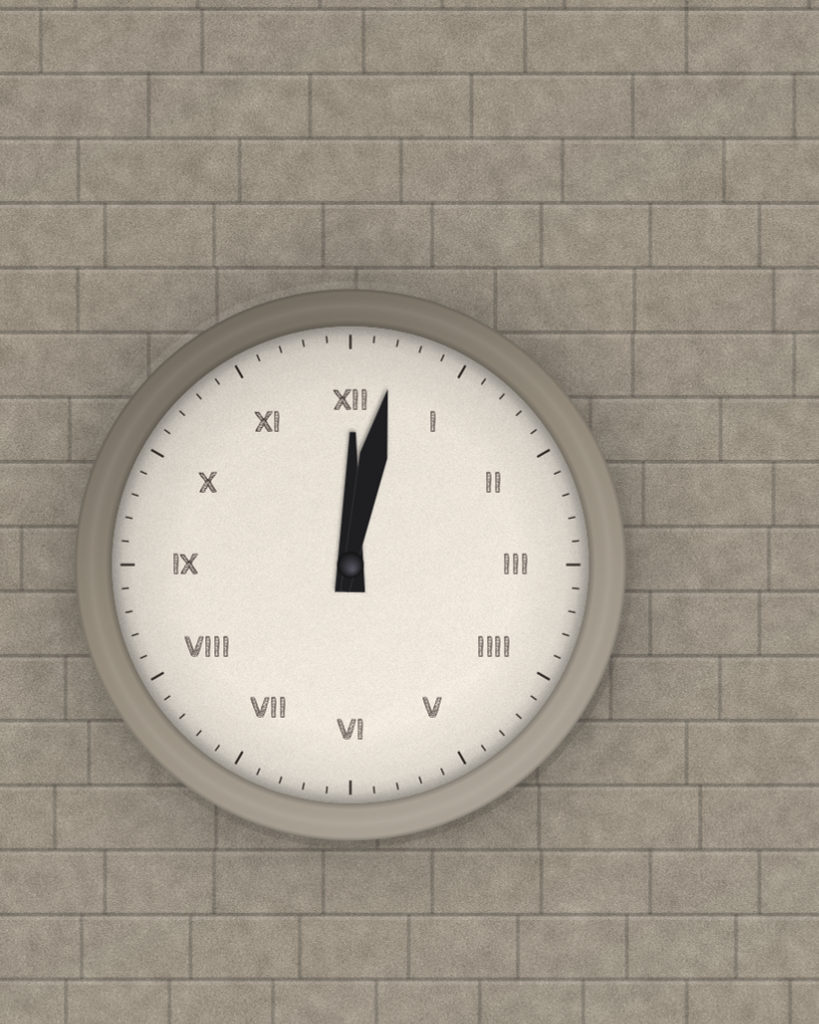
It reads 12h02
